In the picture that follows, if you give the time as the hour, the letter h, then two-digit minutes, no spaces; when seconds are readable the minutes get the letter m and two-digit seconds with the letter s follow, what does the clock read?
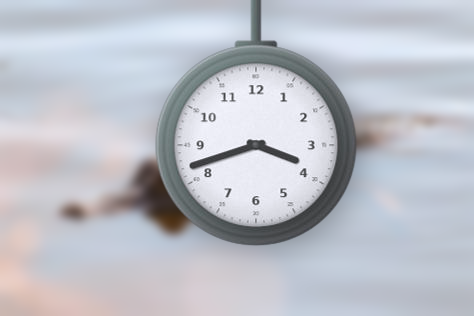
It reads 3h42
